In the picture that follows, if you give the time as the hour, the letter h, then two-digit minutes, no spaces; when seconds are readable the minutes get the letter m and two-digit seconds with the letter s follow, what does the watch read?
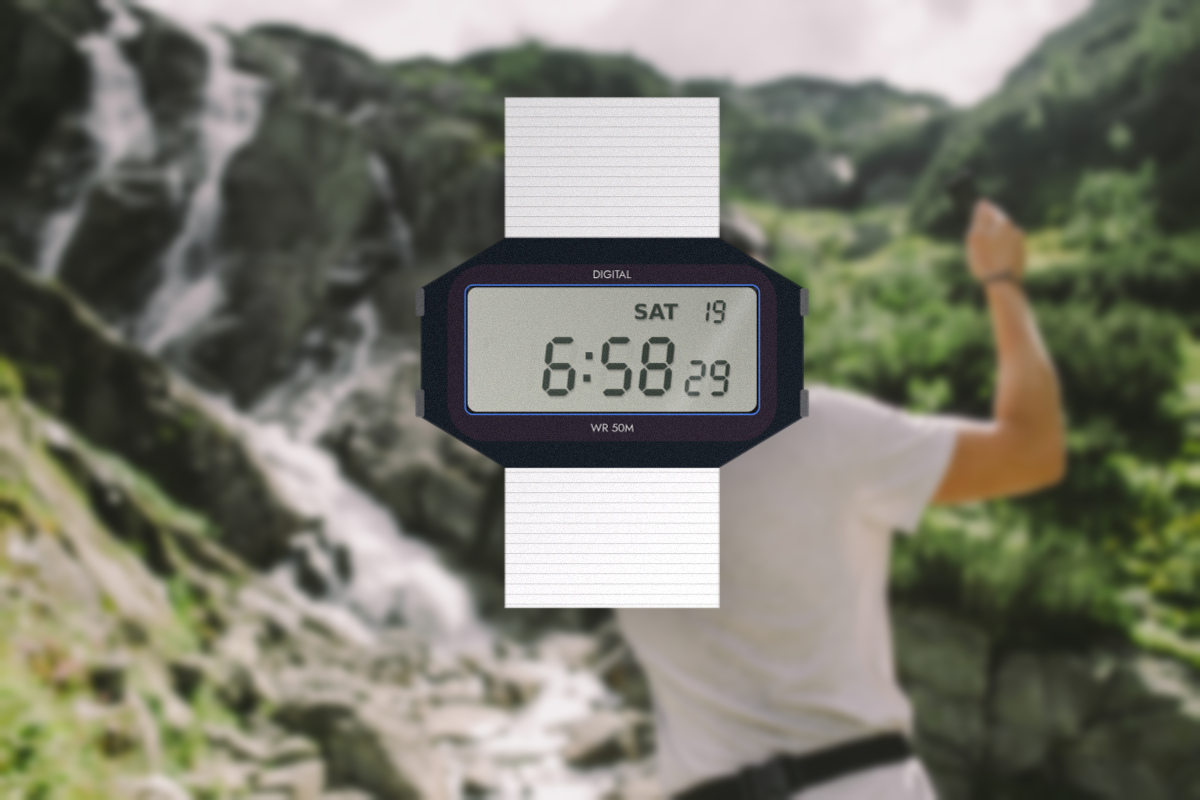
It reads 6h58m29s
